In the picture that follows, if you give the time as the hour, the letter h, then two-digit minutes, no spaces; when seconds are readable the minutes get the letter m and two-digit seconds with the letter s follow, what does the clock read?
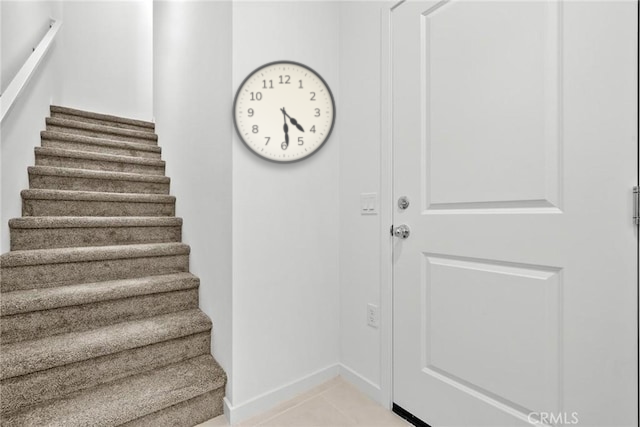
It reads 4h29
